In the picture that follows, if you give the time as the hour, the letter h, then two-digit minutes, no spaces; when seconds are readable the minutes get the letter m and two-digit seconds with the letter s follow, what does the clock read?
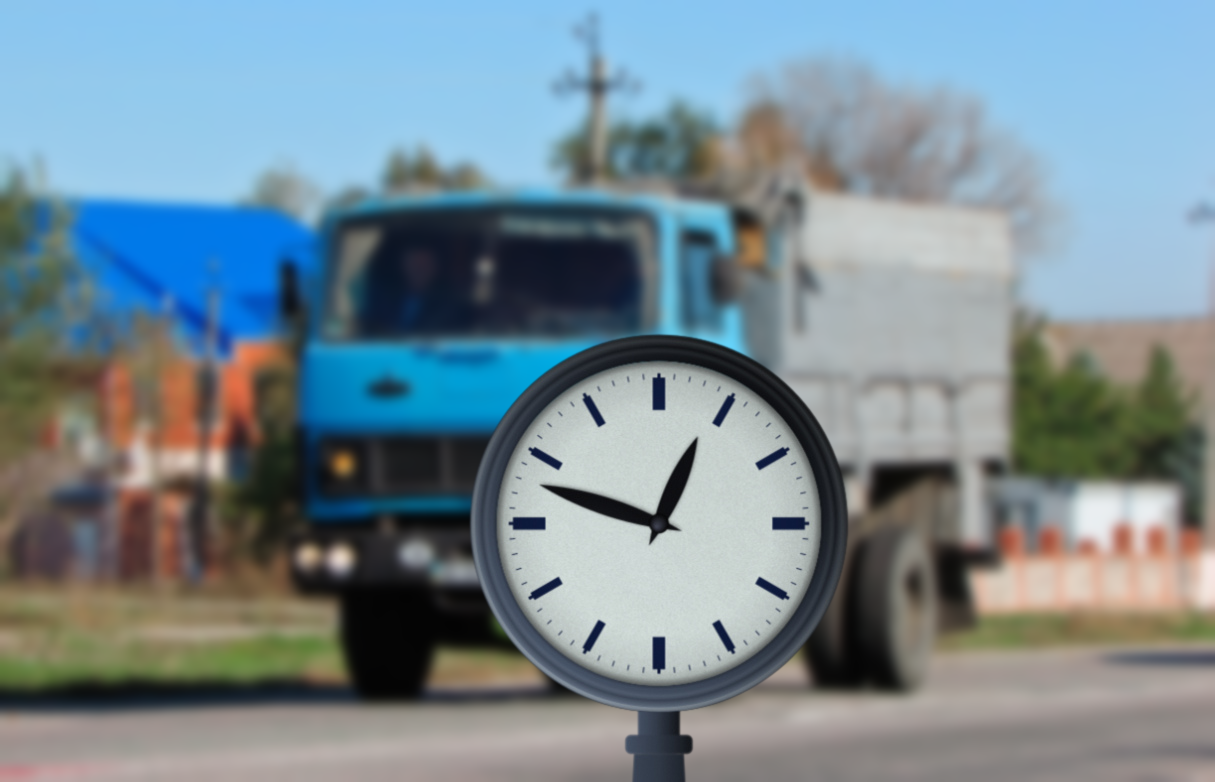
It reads 12h48
